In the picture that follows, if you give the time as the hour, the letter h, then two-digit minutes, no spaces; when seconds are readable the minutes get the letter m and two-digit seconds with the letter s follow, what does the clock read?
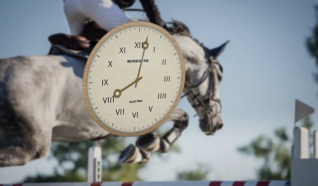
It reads 8h02
